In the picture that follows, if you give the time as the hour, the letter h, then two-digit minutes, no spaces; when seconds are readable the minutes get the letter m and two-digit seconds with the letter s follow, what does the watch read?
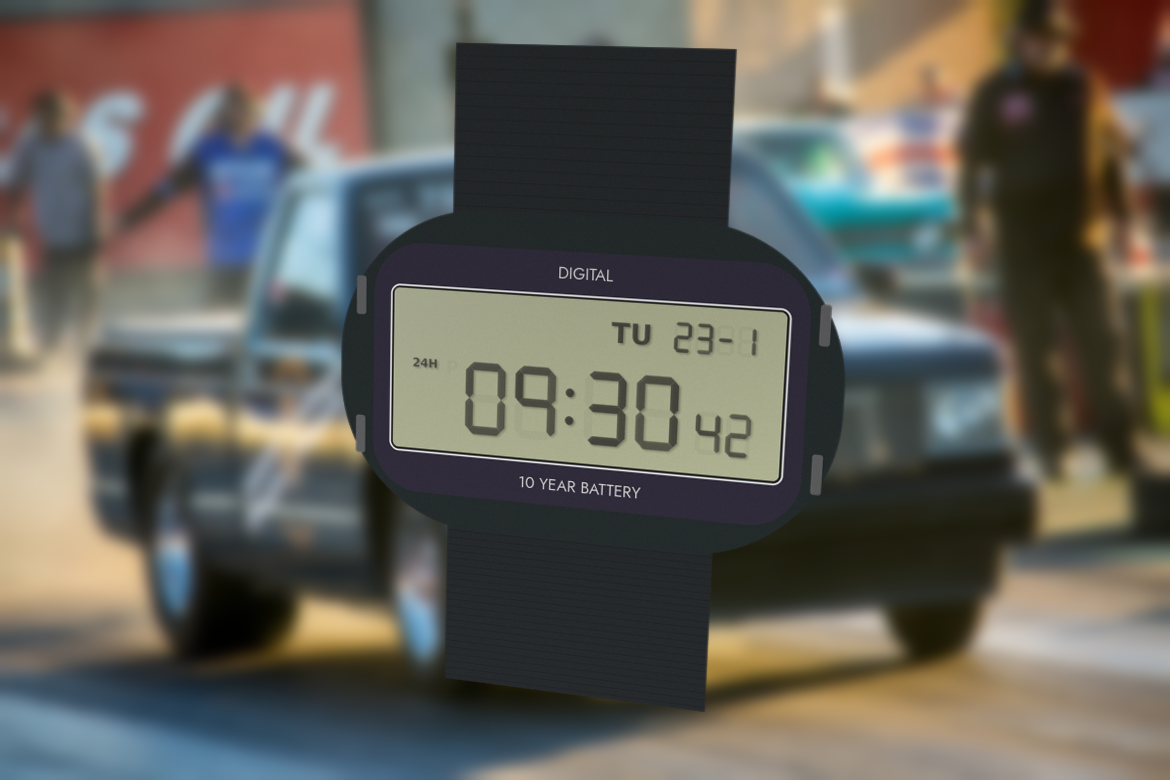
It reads 9h30m42s
